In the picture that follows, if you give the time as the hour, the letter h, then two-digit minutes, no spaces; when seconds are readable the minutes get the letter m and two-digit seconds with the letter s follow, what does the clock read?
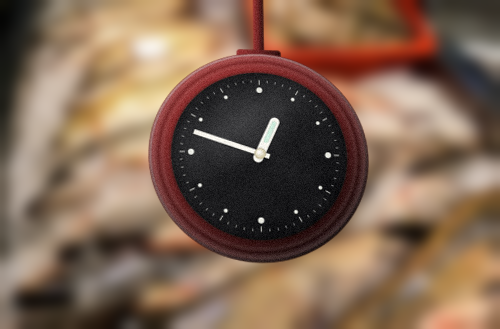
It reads 12h48
